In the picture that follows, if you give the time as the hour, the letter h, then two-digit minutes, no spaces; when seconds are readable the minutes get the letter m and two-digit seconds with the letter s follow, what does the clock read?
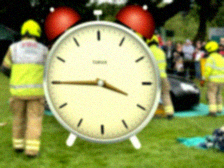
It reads 3h45
